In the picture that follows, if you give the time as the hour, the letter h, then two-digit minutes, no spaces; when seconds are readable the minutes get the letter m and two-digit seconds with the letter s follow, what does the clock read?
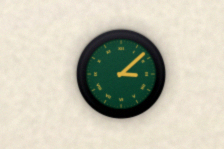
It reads 3h08
